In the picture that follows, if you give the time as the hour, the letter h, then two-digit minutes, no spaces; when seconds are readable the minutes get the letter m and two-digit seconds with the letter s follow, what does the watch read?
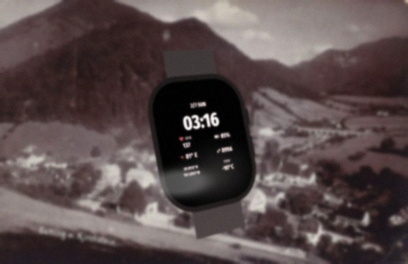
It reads 3h16
